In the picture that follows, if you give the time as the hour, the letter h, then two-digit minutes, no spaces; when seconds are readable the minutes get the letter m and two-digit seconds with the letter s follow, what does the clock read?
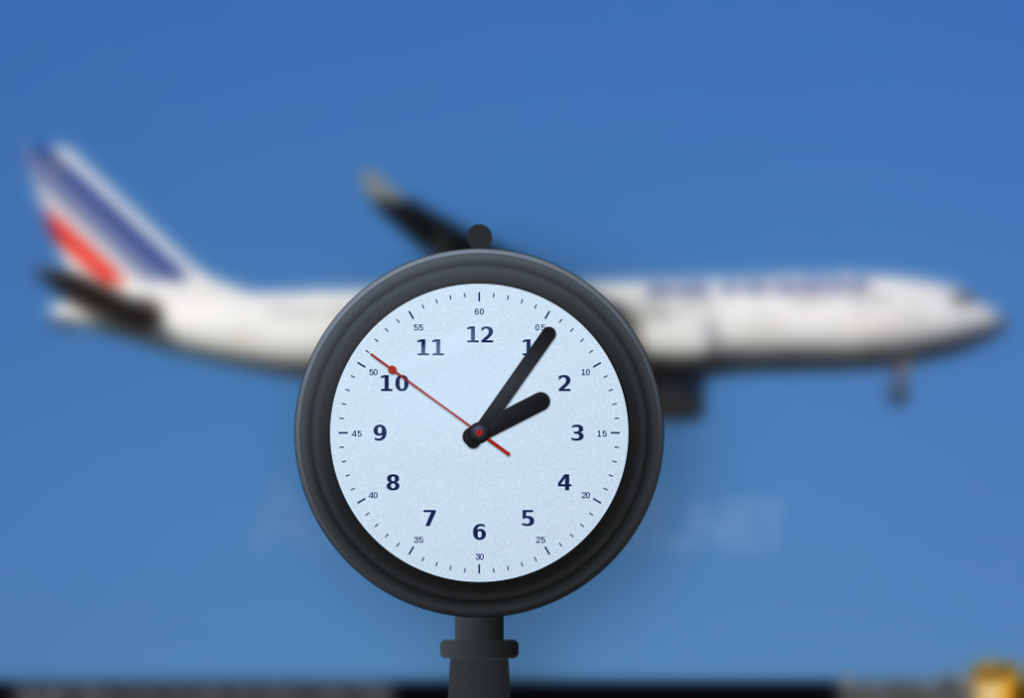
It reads 2h05m51s
